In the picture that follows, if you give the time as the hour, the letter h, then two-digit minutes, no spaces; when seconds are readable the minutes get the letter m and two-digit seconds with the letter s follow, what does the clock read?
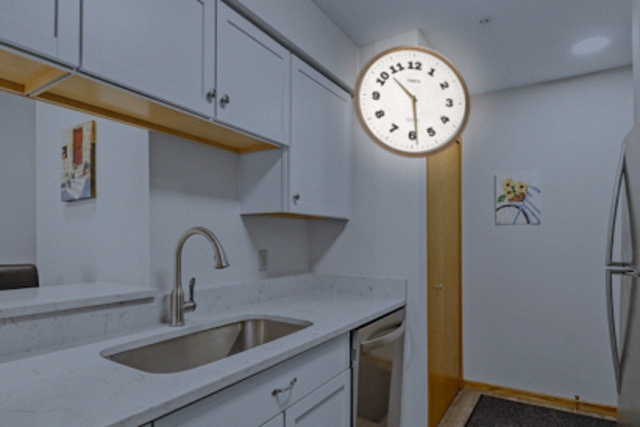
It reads 10h29
